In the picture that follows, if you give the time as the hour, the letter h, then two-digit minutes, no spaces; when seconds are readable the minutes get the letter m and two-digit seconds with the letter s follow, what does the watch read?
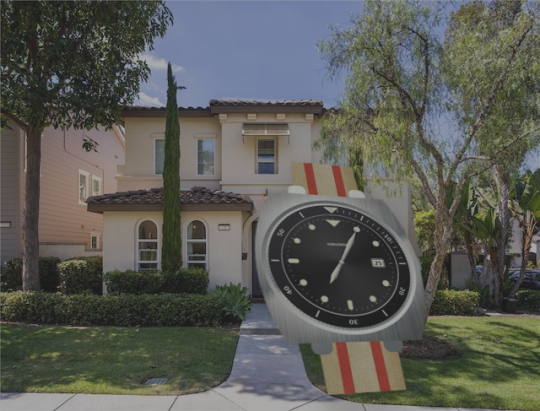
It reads 7h05
